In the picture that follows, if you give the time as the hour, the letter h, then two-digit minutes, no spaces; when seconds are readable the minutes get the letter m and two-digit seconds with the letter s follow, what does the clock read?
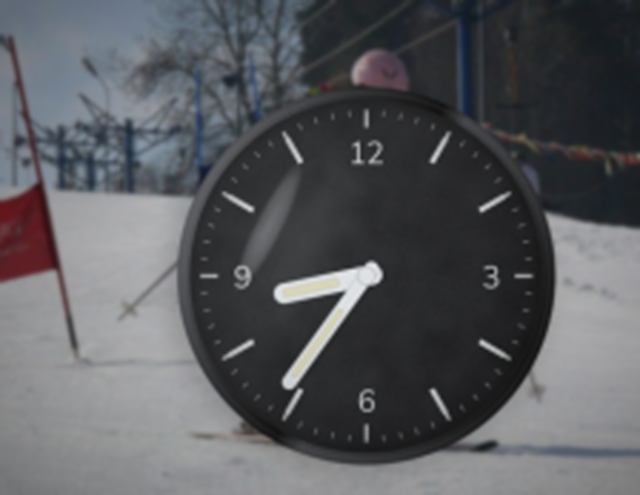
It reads 8h36
